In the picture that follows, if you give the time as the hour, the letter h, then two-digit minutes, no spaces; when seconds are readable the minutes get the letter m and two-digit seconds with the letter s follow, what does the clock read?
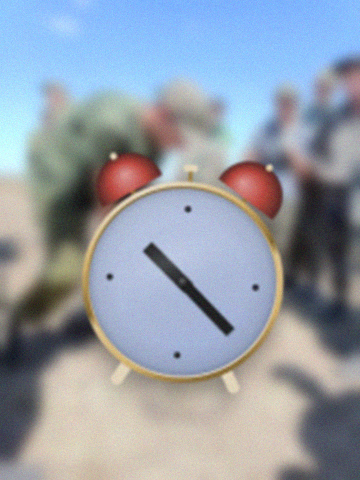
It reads 10h22
